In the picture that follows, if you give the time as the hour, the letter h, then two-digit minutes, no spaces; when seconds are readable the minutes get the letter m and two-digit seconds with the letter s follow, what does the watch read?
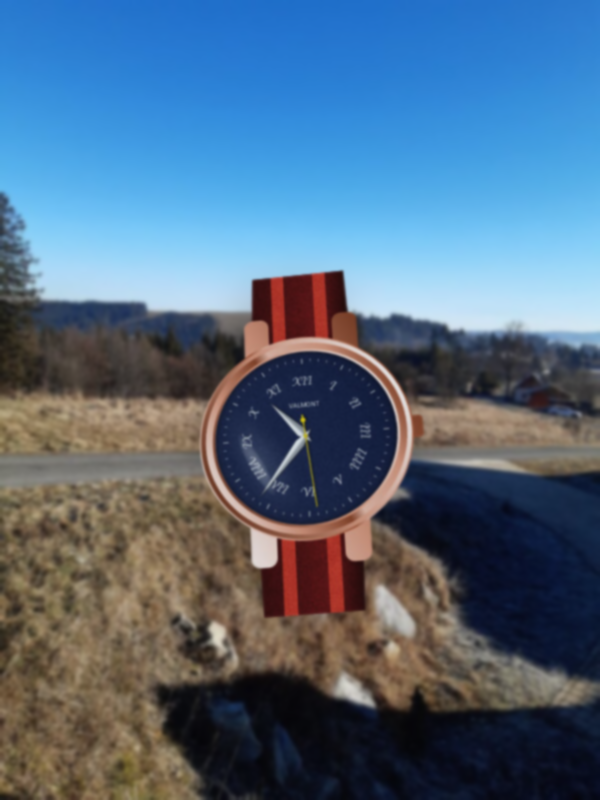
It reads 10h36m29s
